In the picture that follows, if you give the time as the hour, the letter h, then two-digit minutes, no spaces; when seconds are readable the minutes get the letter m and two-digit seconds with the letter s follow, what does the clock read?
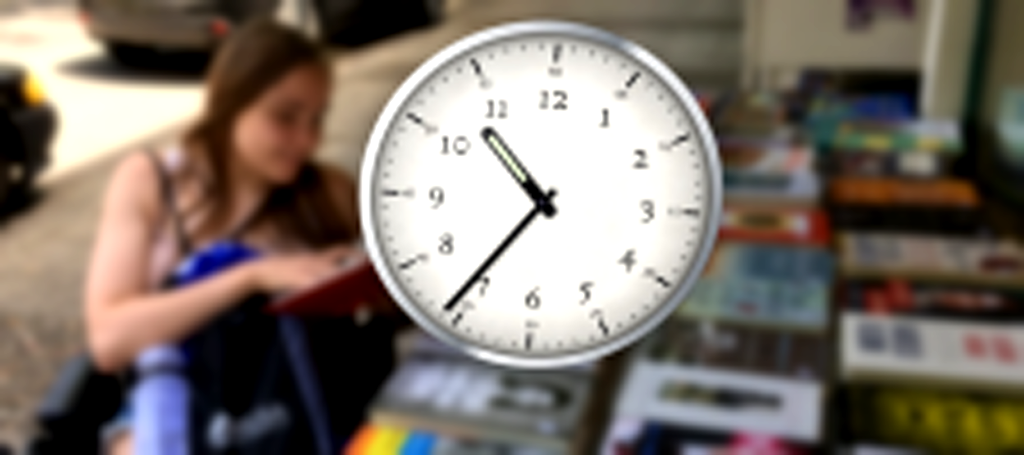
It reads 10h36
